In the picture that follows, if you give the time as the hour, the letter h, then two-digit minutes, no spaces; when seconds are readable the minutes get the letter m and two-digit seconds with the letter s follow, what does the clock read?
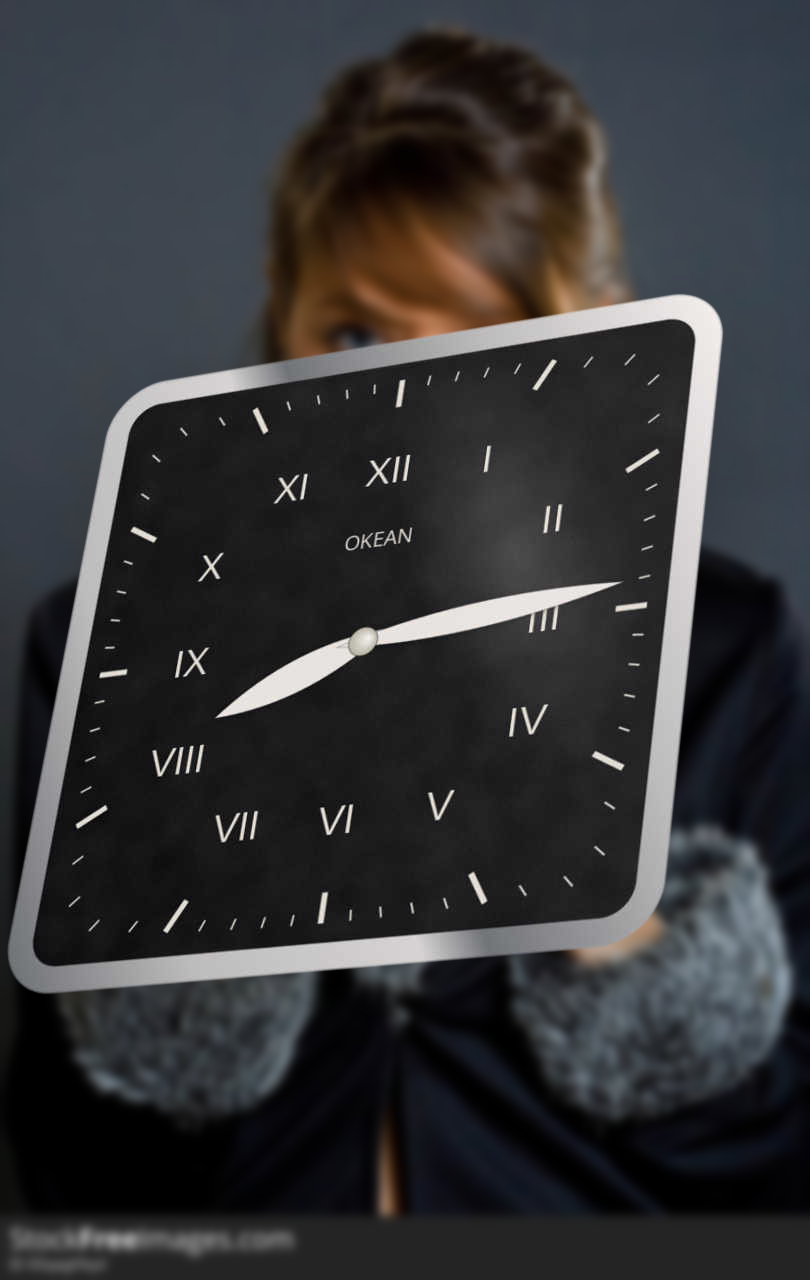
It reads 8h14
